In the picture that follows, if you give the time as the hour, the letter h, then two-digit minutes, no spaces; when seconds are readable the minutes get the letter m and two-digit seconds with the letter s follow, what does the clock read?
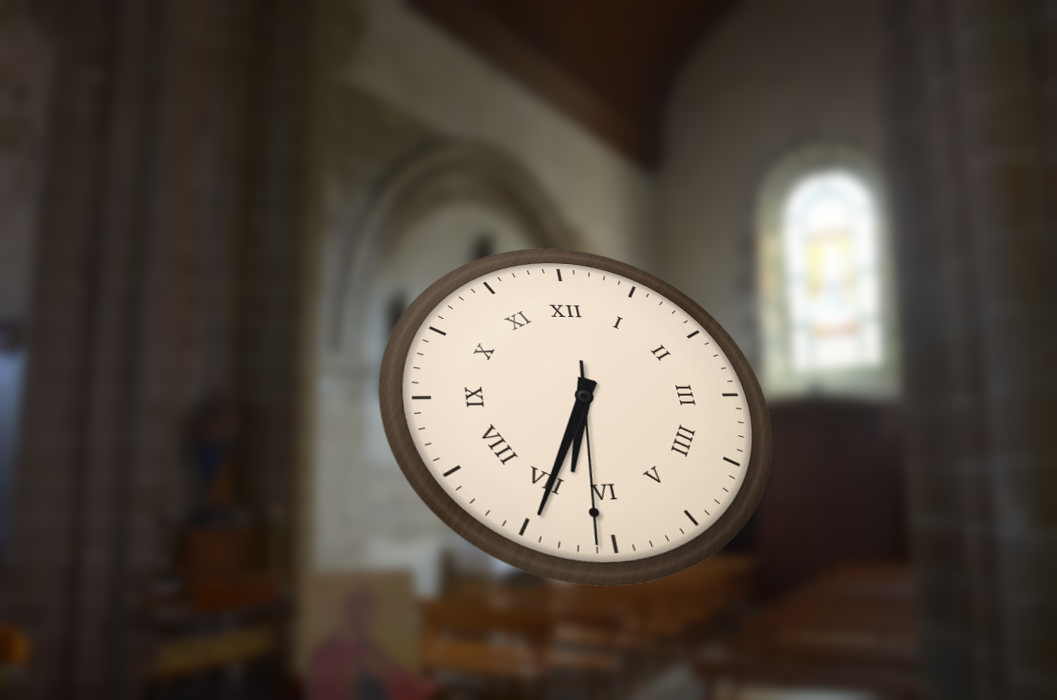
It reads 6h34m31s
